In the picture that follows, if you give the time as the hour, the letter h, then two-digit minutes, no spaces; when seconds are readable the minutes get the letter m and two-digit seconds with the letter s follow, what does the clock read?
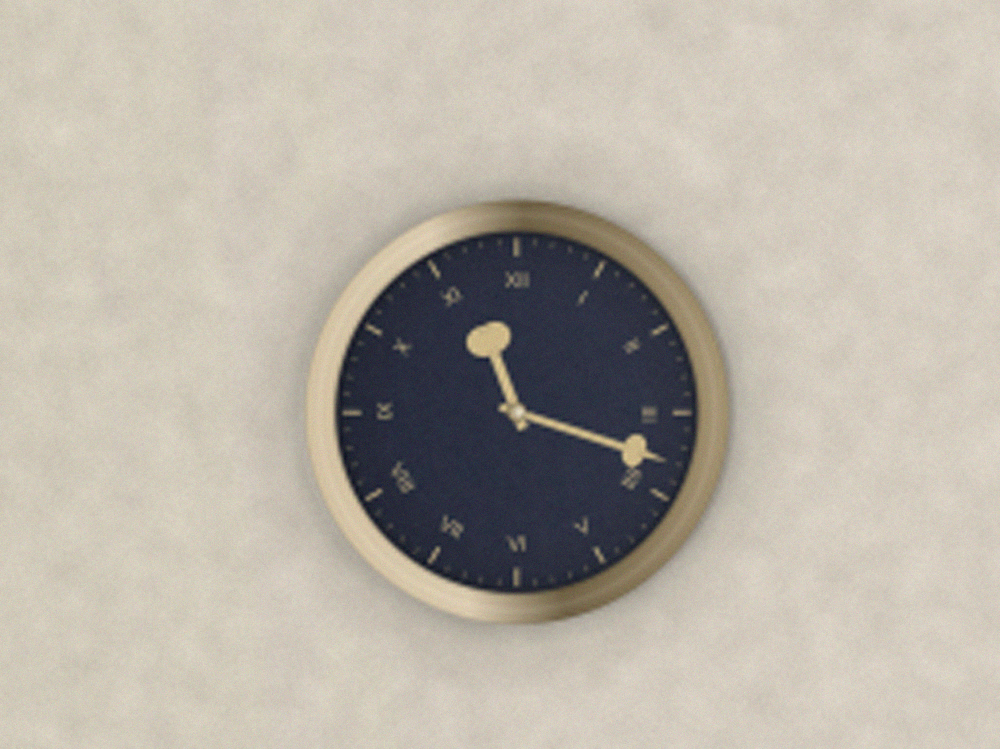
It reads 11h18
